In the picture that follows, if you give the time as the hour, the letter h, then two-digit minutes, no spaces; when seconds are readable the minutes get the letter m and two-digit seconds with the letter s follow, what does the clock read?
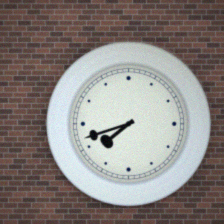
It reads 7h42
